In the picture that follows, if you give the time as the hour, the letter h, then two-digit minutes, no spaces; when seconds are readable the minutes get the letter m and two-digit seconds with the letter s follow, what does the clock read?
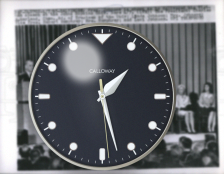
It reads 1h27m29s
